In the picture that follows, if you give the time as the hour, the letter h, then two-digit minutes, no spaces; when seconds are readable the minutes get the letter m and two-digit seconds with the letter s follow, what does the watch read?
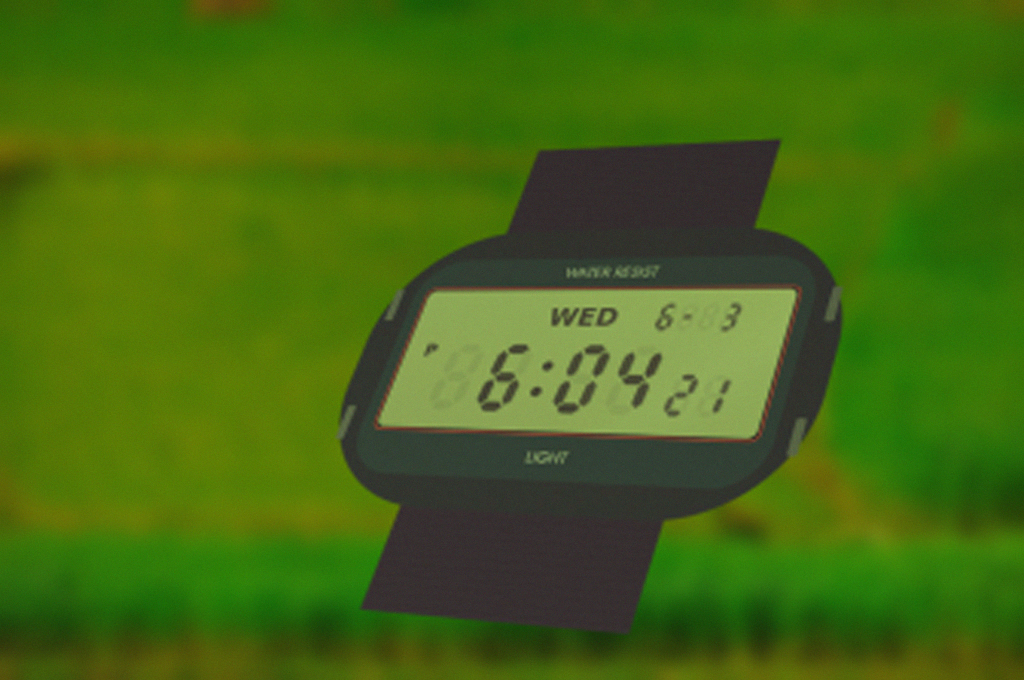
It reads 6h04m21s
